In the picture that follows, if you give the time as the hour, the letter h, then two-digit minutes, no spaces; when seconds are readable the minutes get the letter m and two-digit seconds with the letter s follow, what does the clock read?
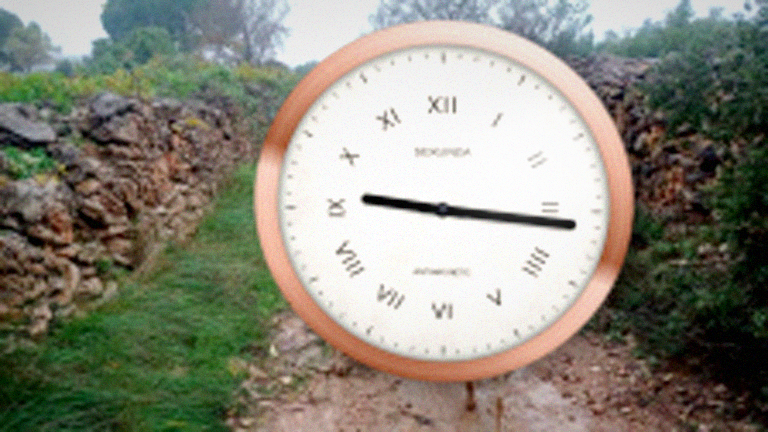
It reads 9h16
